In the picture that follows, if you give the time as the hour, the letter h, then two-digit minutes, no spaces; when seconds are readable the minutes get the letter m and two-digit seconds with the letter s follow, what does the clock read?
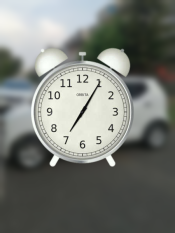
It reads 7h05
